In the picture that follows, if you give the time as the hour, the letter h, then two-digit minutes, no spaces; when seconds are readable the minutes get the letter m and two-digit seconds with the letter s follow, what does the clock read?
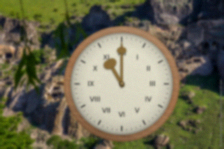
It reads 11h00
